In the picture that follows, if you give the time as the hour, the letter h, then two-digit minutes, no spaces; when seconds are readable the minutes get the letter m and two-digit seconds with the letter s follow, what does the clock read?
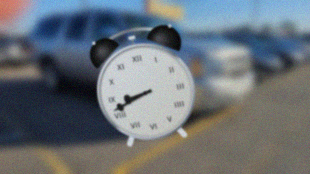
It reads 8h42
